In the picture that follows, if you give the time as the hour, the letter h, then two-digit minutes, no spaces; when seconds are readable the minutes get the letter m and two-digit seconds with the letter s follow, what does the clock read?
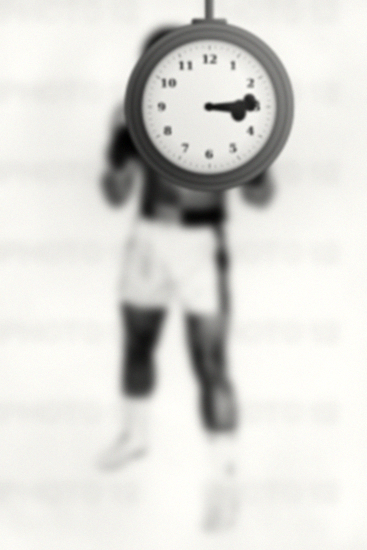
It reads 3h14
